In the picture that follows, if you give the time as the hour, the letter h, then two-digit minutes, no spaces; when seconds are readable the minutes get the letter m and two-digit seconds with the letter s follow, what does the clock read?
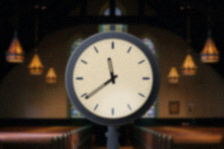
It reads 11h39
